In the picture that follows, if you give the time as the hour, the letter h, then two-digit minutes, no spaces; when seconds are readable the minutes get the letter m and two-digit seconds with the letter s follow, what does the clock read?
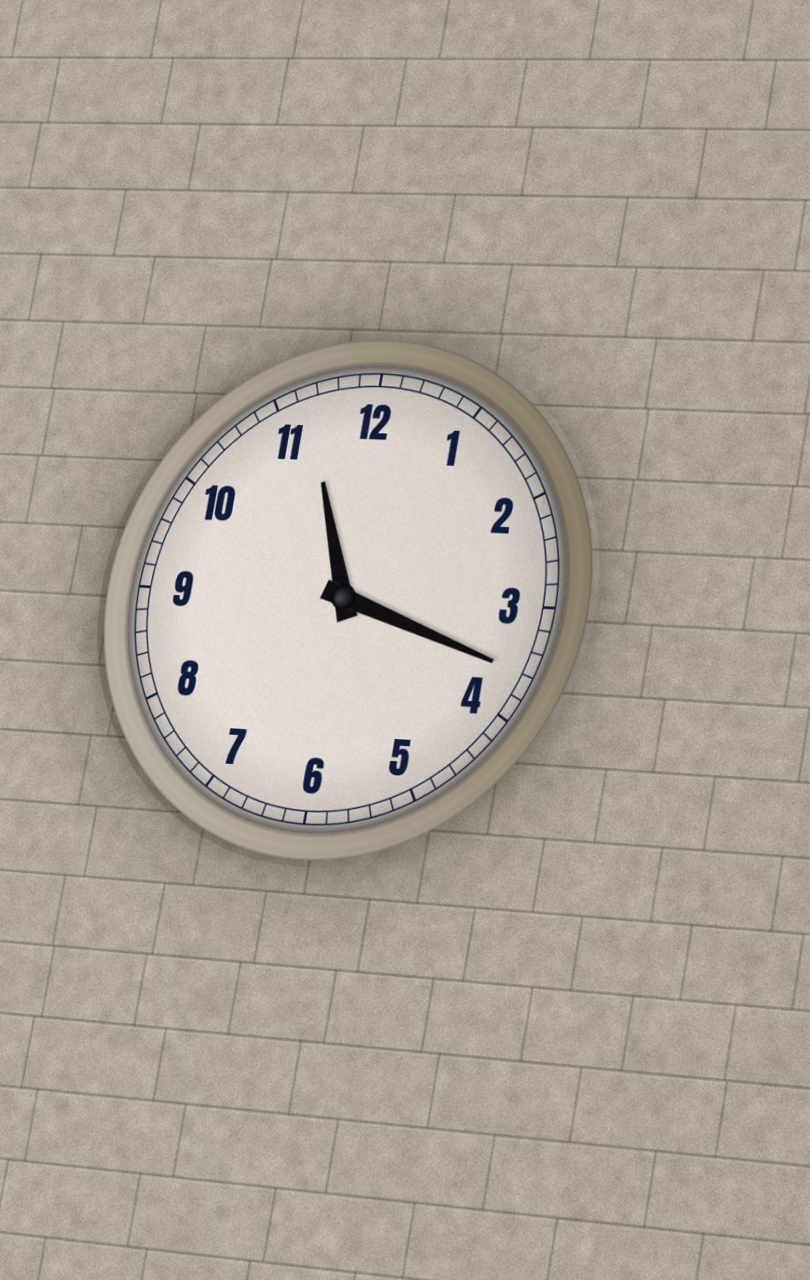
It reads 11h18
